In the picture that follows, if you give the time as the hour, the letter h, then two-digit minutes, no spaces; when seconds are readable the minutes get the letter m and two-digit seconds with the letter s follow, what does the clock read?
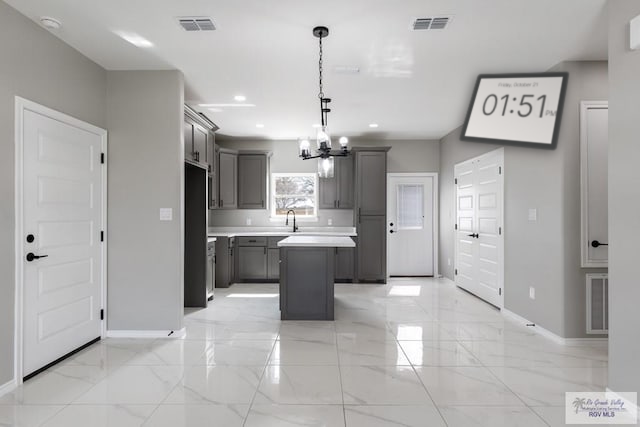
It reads 1h51
